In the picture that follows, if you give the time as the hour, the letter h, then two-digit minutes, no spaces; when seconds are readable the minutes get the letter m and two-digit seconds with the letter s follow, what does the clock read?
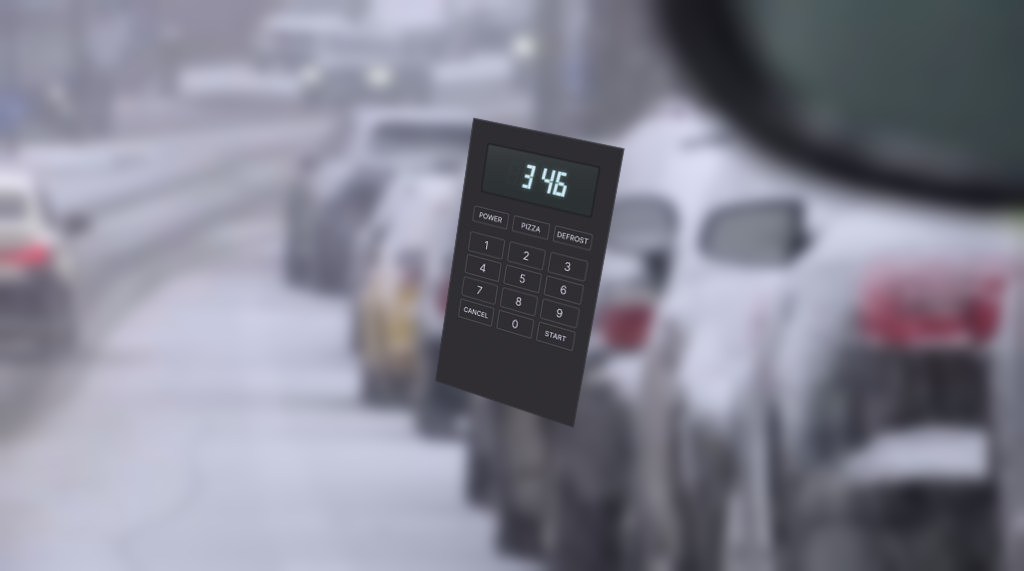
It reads 3h46
